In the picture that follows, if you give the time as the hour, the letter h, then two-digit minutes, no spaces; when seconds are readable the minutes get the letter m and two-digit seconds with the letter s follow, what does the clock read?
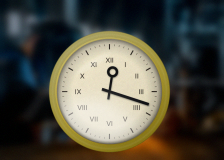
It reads 12h18
